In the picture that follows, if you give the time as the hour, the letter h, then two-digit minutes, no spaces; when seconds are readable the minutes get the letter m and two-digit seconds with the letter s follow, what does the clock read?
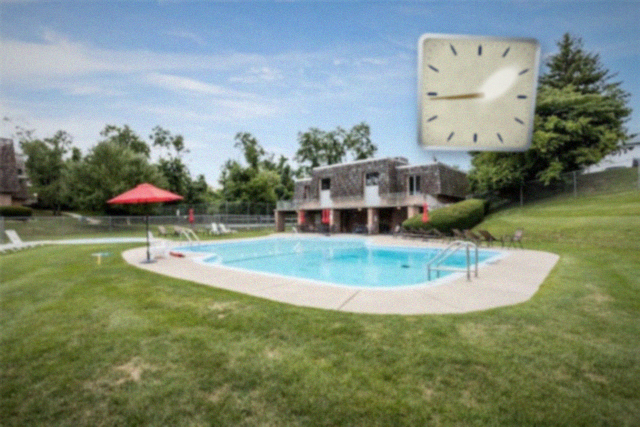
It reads 8h44
